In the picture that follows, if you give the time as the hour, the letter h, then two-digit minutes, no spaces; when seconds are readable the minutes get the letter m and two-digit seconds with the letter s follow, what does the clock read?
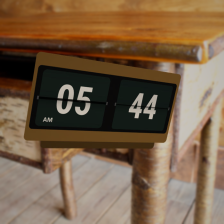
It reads 5h44
